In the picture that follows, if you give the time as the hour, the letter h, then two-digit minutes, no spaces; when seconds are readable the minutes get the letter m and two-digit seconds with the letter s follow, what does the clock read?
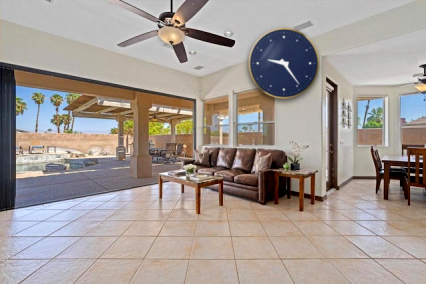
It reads 9h24
